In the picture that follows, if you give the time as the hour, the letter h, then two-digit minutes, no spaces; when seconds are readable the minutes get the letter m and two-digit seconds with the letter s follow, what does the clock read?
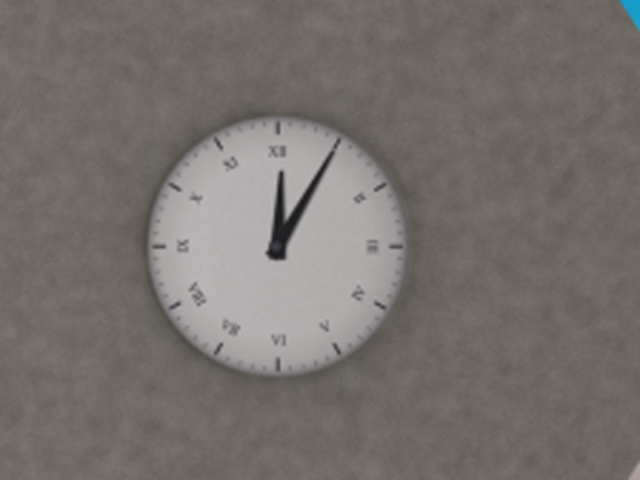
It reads 12h05
